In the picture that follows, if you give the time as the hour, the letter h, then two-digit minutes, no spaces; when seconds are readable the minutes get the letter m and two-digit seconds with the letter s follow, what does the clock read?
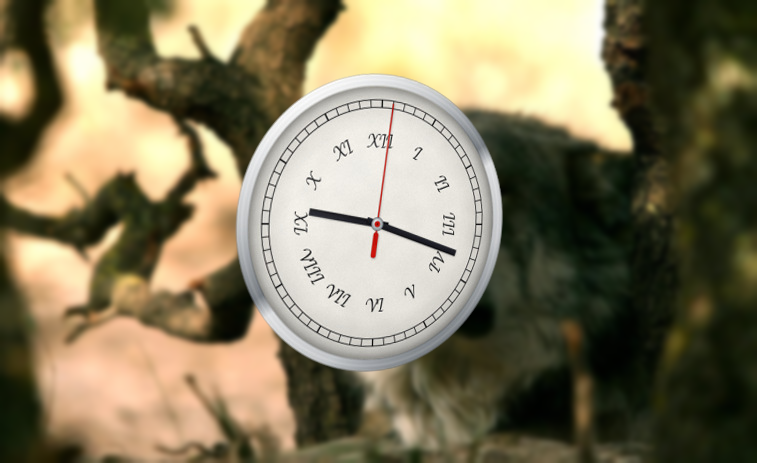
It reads 9h18m01s
